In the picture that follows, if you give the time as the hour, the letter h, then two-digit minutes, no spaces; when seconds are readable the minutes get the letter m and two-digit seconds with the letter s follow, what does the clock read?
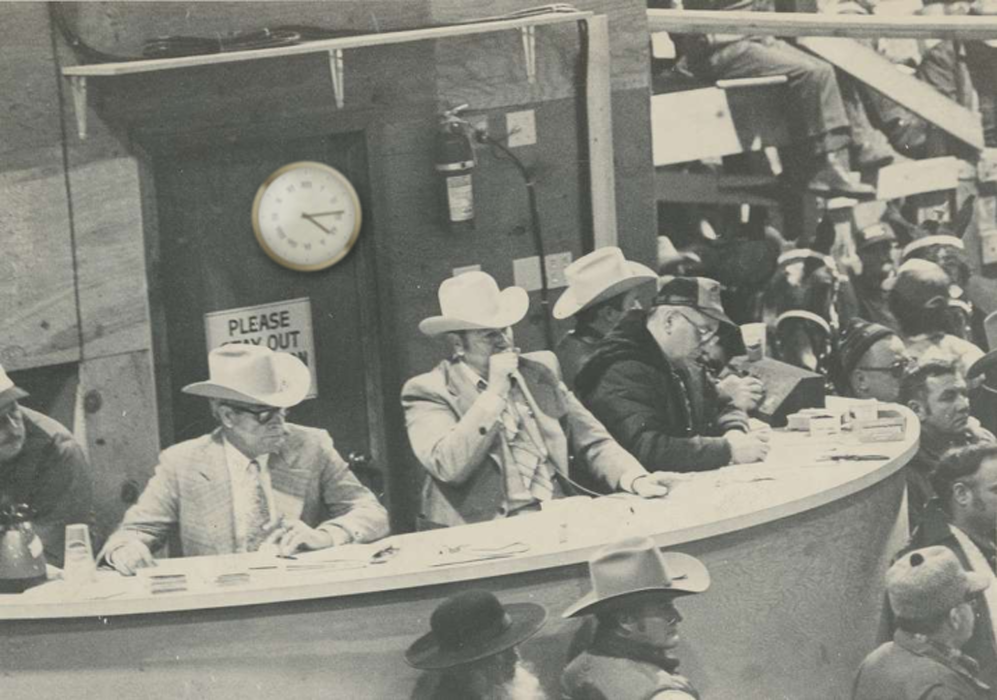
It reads 4h14
